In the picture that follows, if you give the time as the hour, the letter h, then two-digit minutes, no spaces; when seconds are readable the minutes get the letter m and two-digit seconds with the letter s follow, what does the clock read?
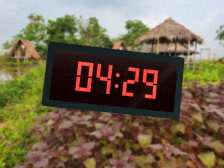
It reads 4h29
